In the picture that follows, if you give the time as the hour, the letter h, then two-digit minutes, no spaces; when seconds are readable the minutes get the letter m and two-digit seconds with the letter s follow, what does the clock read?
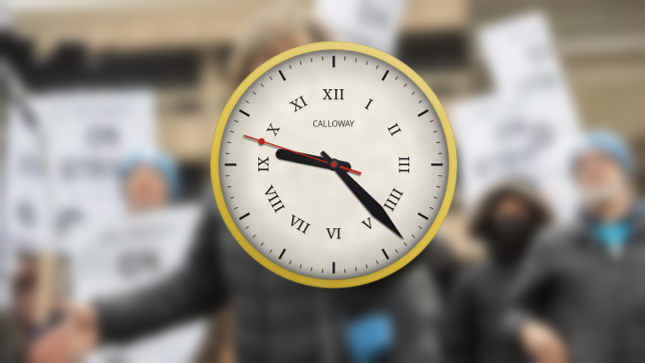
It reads 9h22m48s
